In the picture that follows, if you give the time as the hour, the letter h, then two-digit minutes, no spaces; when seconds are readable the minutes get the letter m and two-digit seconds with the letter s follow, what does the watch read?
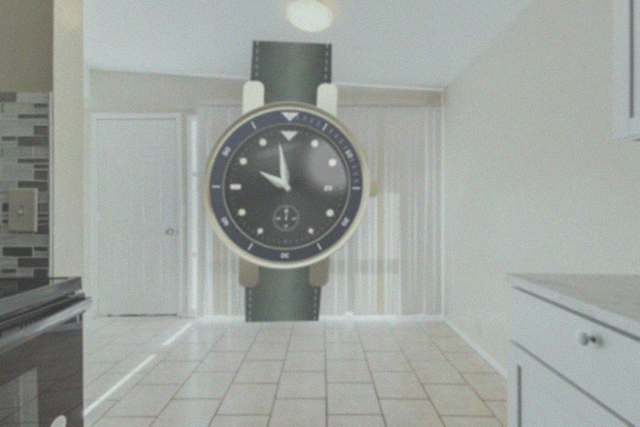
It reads 9h58
